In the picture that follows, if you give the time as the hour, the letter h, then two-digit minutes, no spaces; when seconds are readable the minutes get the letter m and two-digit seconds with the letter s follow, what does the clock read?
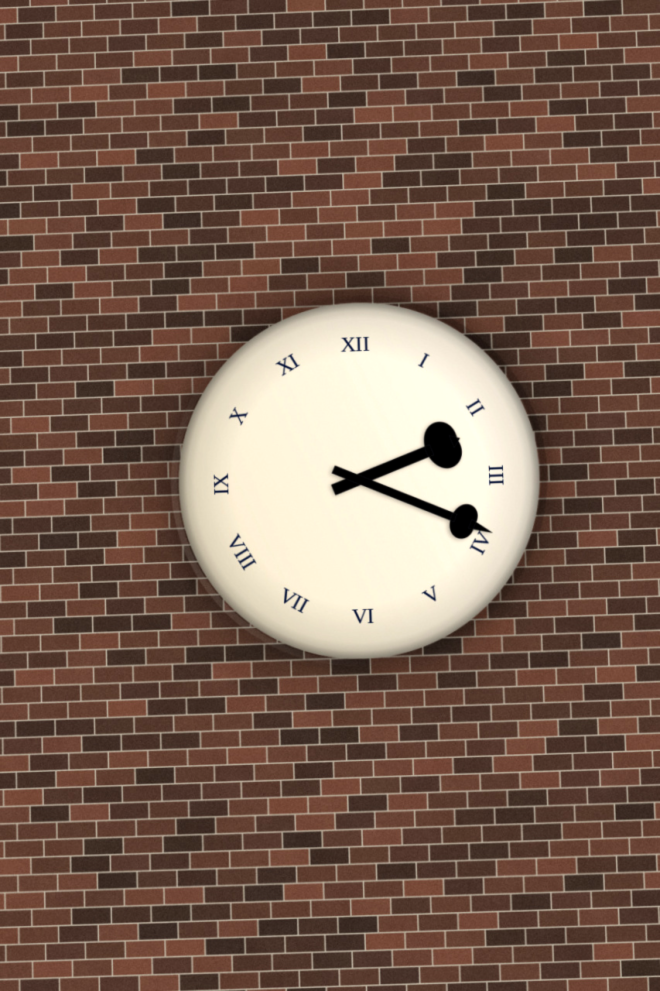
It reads 2h19
